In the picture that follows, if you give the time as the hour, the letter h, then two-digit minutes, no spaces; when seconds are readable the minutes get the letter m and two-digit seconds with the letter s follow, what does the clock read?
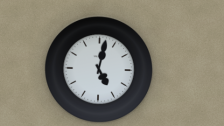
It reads 5h02
